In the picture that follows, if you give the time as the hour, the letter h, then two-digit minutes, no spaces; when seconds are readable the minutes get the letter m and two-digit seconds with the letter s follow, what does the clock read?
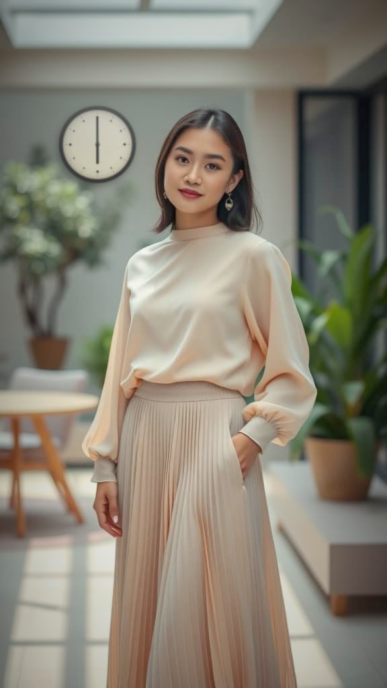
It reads 6h00
